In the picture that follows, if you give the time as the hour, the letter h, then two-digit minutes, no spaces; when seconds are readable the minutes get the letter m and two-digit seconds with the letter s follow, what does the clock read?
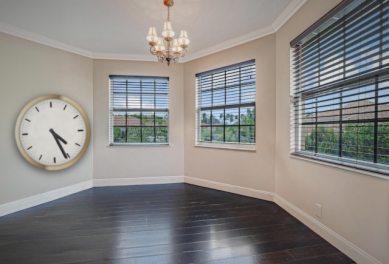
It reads 4h26
